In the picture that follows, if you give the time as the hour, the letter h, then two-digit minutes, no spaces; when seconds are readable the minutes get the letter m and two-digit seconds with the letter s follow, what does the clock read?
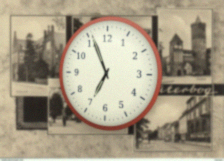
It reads 6h56
